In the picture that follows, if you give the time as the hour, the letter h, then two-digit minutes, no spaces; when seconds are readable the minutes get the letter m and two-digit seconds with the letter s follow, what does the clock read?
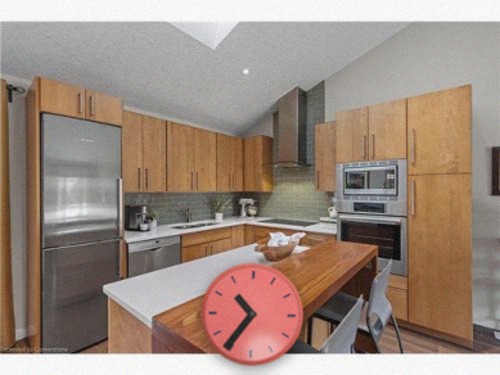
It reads 10h36
